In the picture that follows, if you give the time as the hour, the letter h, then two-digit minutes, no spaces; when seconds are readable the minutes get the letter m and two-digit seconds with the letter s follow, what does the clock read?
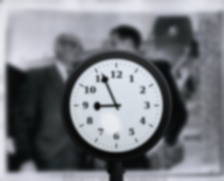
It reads 8h56
